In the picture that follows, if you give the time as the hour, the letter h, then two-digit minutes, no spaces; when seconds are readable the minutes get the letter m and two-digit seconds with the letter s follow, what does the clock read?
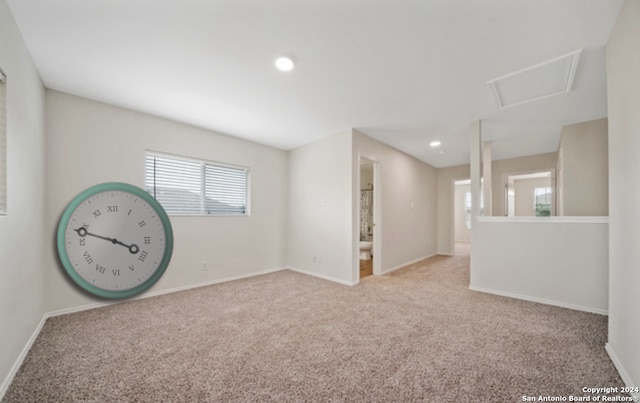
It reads 3h48
